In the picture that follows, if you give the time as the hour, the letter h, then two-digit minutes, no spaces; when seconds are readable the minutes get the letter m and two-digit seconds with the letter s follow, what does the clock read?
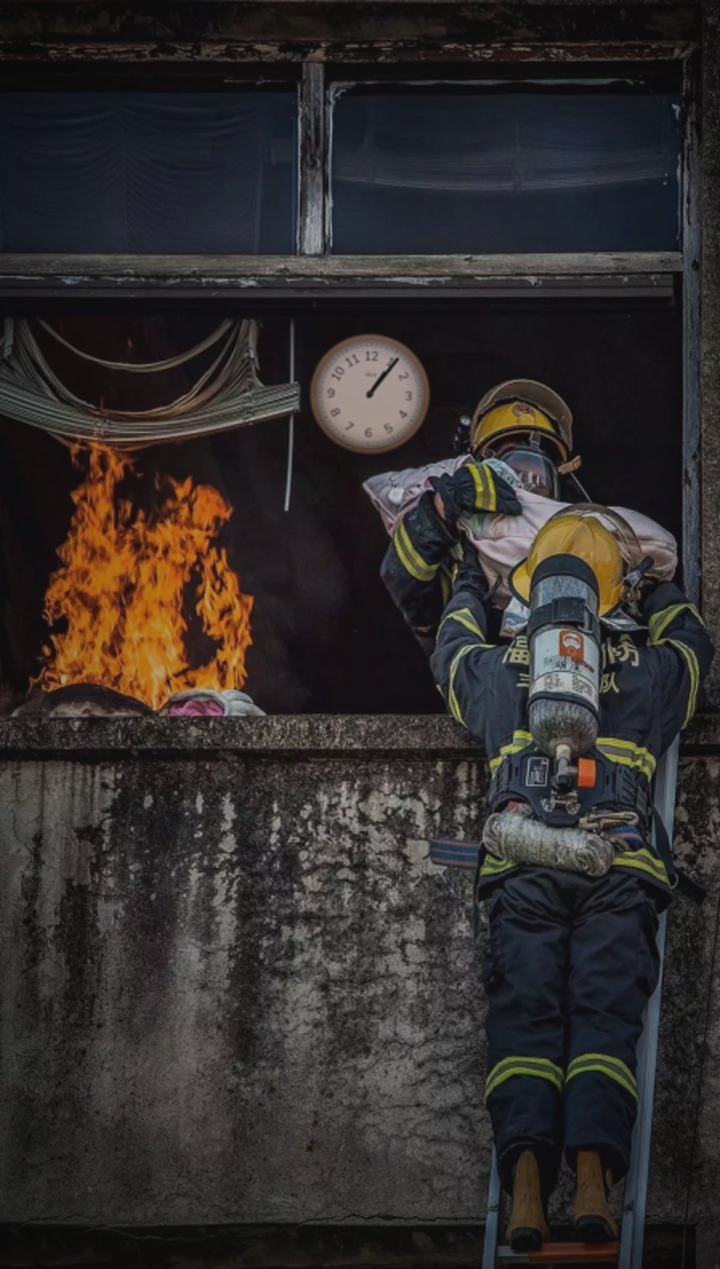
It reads 1h06
